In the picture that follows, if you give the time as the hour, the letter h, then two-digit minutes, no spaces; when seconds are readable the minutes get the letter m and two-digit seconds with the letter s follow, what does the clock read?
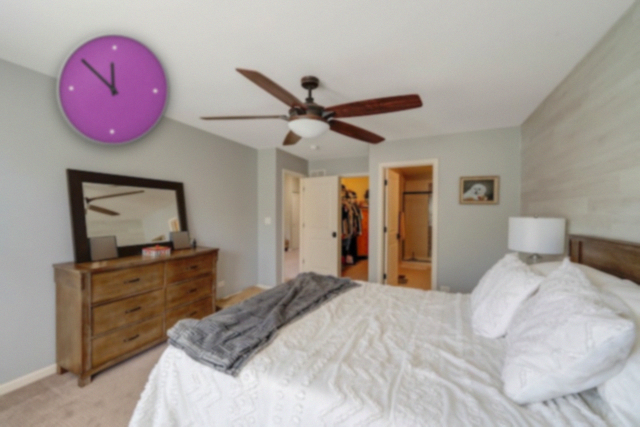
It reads 11h52
